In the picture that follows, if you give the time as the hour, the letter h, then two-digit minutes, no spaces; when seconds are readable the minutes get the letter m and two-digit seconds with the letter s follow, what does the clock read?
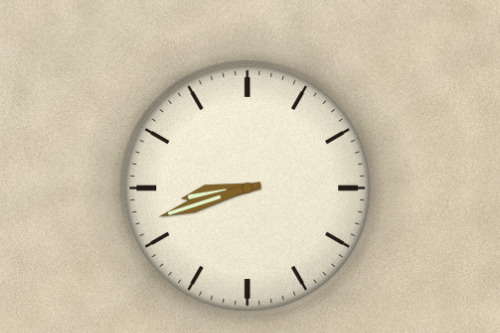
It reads 8h42
